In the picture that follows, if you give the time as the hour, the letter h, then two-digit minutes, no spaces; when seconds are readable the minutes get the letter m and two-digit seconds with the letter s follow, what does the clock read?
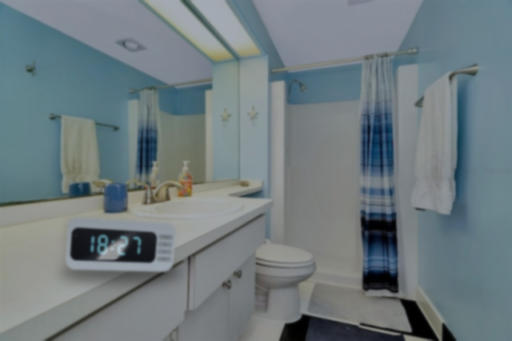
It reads 18h27
